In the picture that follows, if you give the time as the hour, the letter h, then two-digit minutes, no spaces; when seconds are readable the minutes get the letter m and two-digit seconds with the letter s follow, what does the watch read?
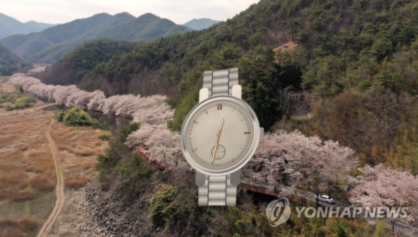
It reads 12h32
